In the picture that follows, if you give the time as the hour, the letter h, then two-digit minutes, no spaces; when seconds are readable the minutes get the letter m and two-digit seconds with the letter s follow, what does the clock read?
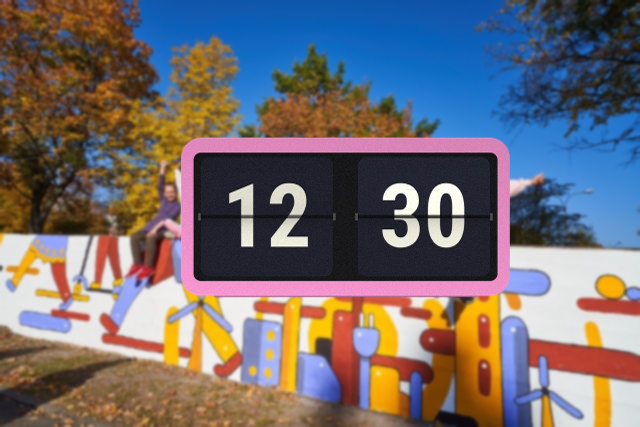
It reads 12h30
